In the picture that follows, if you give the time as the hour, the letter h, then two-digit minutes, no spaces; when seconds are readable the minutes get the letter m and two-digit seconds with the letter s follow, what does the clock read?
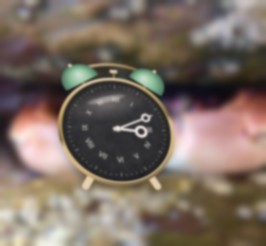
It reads 3h11
